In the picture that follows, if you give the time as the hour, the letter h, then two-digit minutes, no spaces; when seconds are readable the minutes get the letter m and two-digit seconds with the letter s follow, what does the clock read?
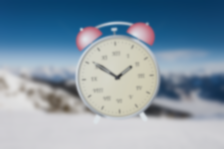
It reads 1h51
